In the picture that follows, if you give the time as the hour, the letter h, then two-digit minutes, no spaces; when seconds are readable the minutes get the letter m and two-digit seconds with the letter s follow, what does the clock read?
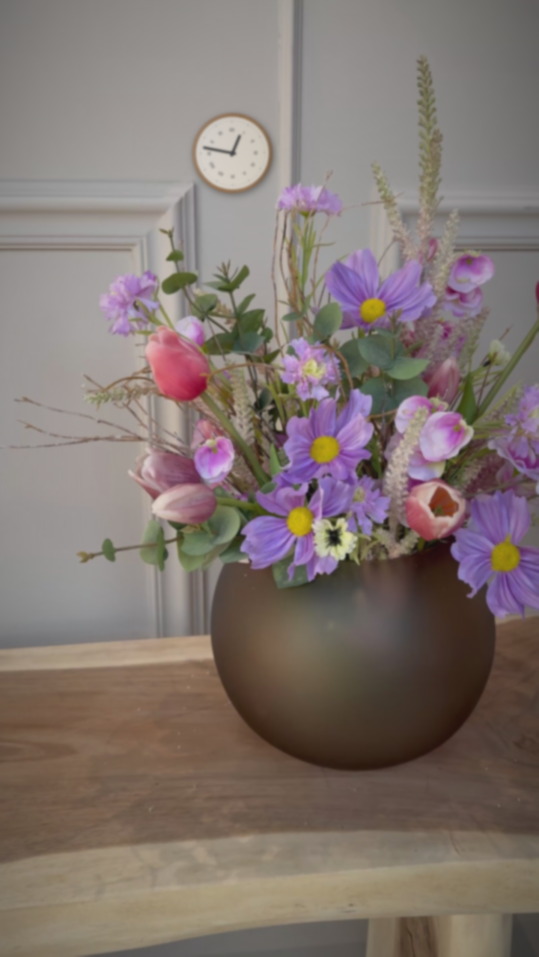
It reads 12h47
